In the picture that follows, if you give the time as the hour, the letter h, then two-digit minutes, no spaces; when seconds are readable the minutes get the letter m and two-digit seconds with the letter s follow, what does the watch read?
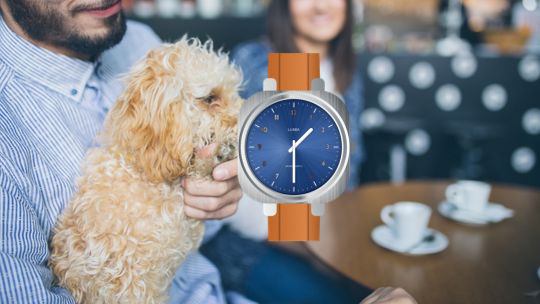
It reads 1h30
